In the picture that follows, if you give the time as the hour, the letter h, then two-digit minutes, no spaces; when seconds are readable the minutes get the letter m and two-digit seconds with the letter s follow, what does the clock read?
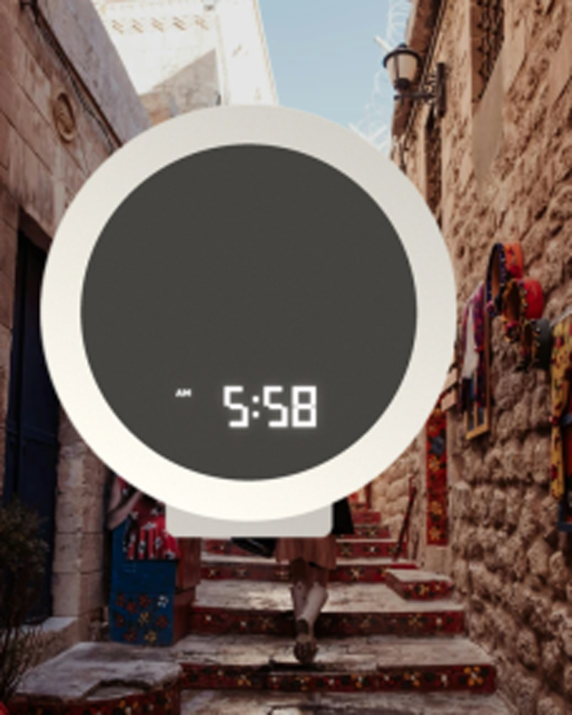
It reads 5h58
